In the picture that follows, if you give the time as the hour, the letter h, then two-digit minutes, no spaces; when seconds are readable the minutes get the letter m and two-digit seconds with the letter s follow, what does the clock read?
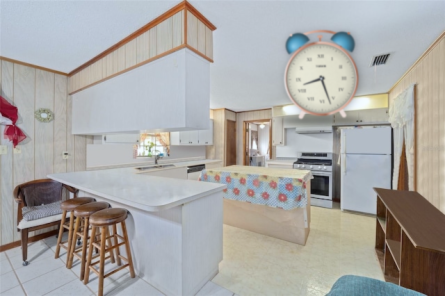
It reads 8h27
